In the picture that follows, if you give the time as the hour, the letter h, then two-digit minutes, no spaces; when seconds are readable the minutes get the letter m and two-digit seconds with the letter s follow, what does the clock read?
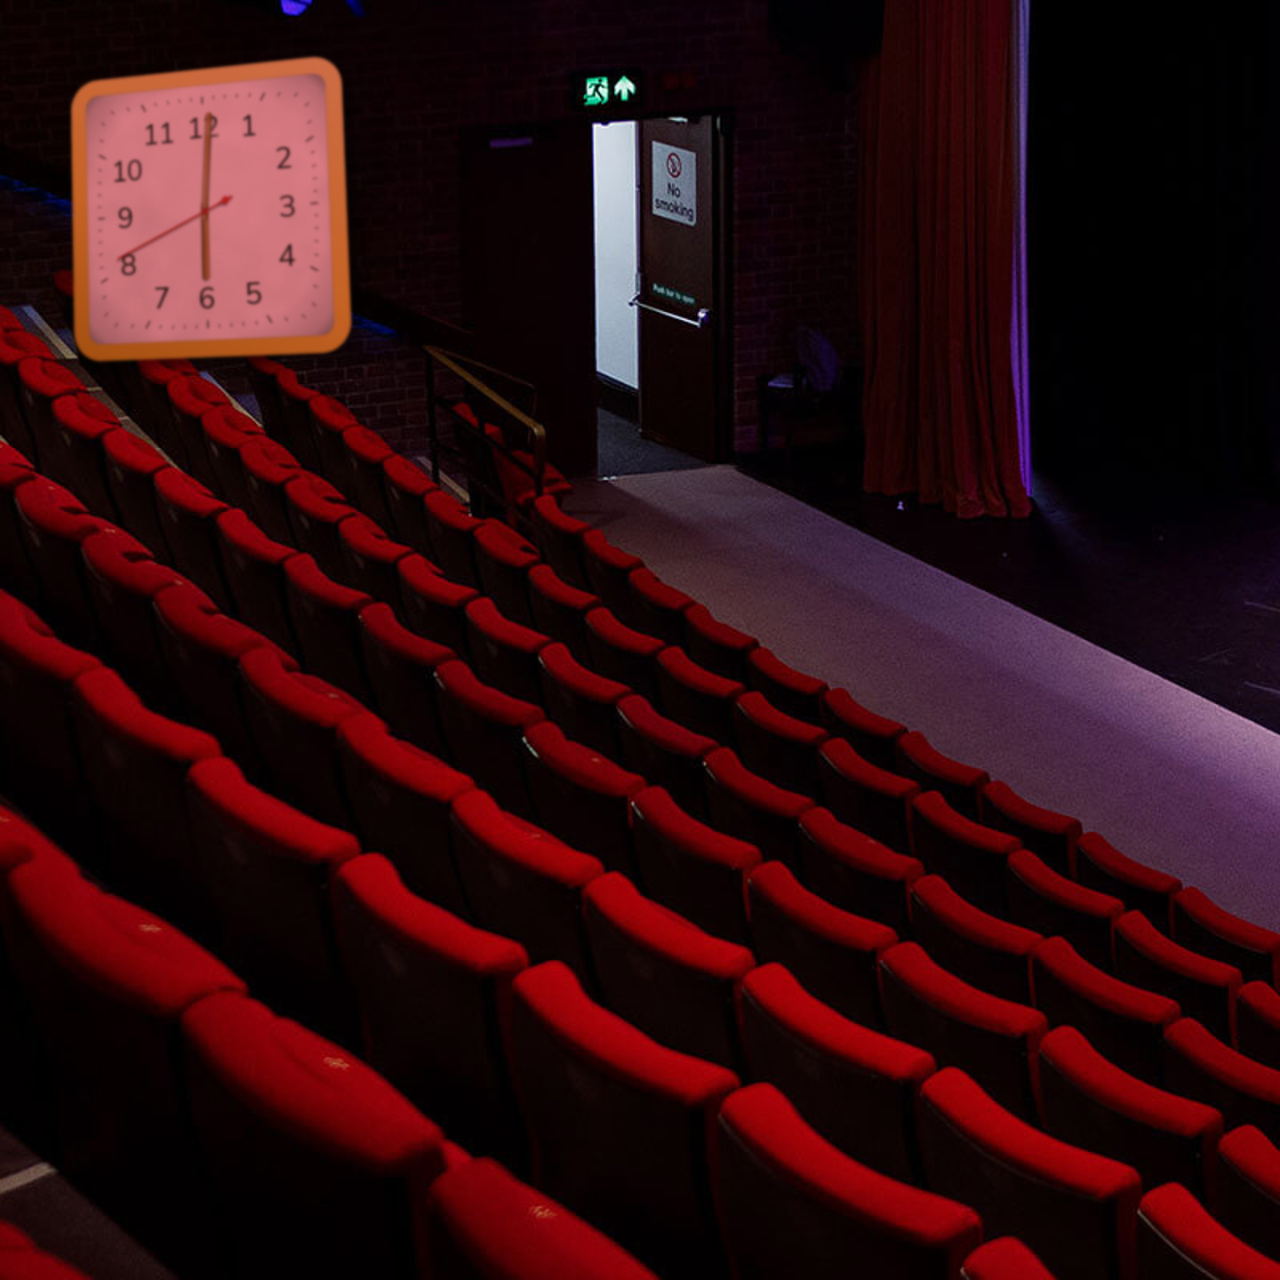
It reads 6h00m41s
